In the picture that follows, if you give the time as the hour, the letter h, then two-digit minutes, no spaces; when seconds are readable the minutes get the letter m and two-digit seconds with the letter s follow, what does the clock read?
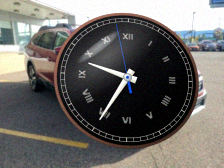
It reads 9h34m58s
